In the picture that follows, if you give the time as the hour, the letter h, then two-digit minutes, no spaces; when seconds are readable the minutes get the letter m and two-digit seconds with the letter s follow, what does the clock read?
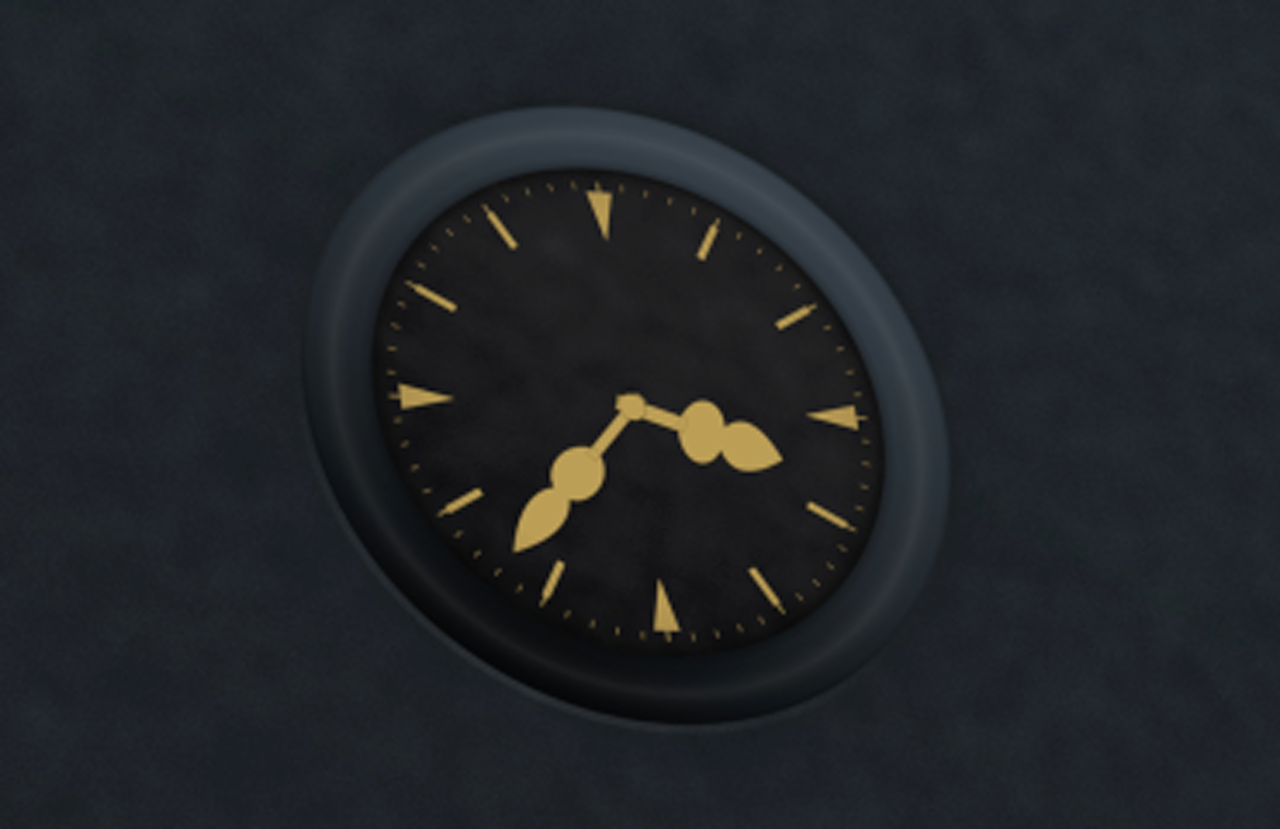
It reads 3h37
